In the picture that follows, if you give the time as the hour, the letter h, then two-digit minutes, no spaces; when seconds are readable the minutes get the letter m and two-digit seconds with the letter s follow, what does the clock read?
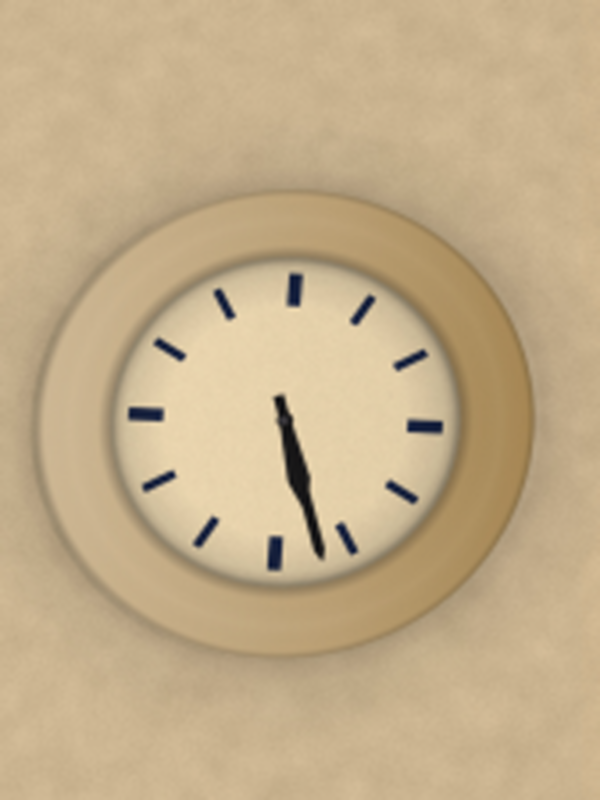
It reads 5h27
